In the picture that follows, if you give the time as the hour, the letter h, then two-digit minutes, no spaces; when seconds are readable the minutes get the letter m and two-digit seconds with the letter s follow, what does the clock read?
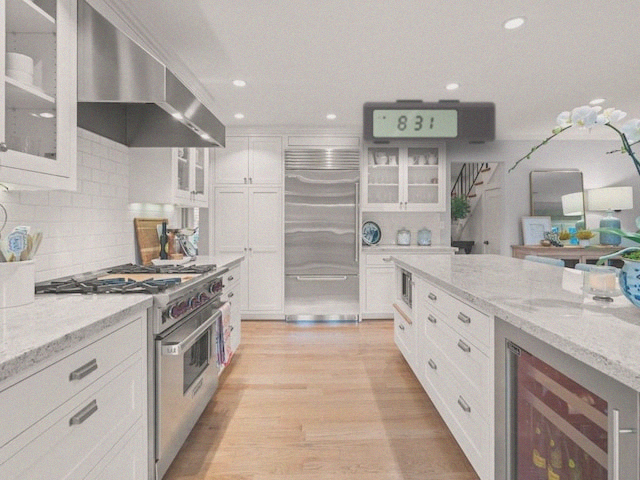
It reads 8h31
